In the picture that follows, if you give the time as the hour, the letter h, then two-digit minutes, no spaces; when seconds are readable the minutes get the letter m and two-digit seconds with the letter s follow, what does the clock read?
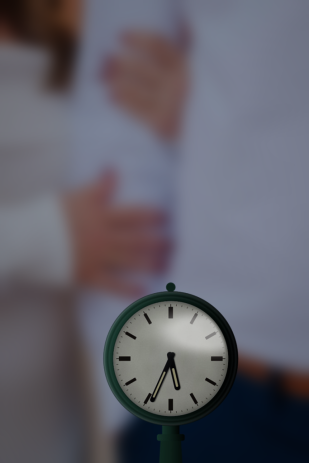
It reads 5h34
